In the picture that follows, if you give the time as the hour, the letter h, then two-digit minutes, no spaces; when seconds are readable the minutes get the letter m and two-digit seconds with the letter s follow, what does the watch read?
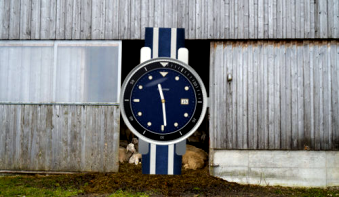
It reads 11h29
